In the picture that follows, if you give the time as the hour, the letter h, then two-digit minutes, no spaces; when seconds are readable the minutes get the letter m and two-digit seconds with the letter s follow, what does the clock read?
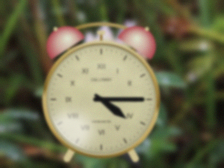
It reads 4h15
